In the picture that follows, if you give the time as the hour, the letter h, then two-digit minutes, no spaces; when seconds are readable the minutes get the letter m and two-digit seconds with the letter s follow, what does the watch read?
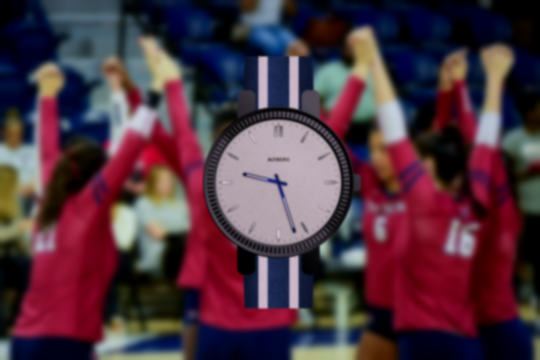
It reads 9h27
